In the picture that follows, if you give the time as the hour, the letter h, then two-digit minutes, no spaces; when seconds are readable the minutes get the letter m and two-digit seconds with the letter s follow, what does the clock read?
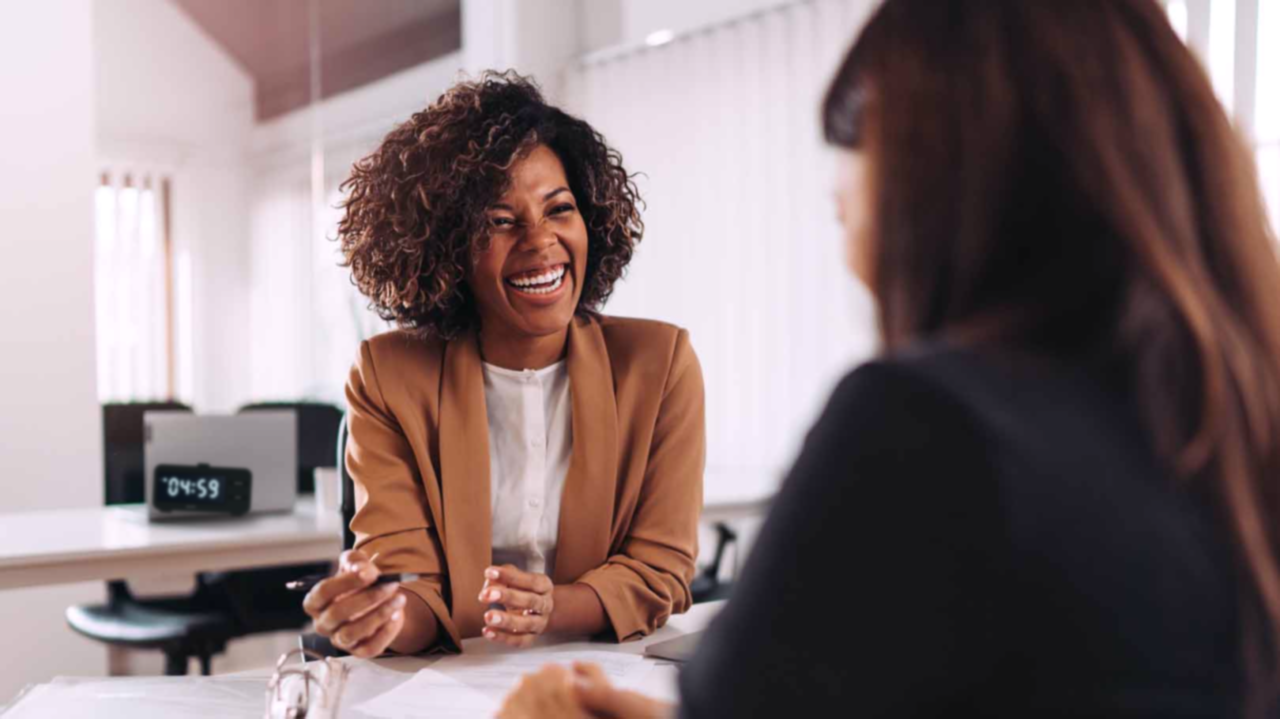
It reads 4h59
